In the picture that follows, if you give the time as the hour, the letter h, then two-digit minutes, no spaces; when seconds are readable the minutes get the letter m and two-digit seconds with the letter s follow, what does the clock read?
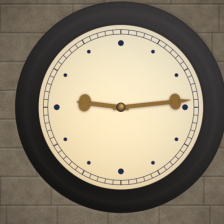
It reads 9h14
